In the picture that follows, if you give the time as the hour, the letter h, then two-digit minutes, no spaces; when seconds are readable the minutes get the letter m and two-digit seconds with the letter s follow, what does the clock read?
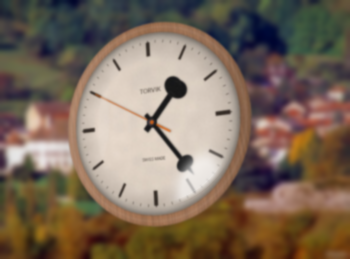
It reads 1h23m50s
